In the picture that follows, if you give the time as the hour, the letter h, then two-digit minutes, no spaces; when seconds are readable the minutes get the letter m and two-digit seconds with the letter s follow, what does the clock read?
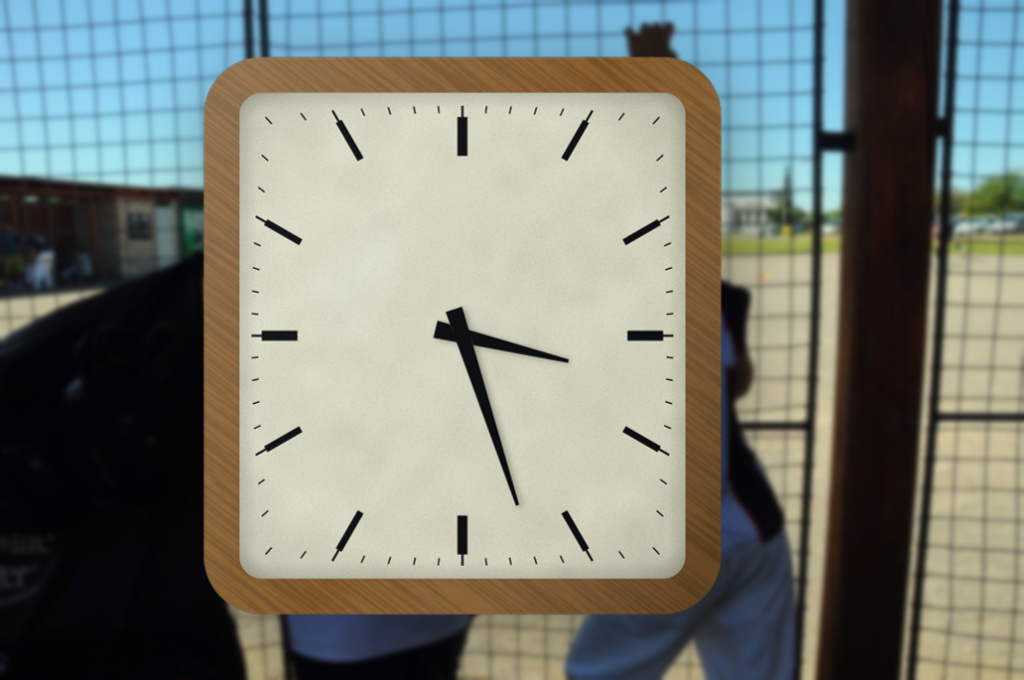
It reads 3h27
